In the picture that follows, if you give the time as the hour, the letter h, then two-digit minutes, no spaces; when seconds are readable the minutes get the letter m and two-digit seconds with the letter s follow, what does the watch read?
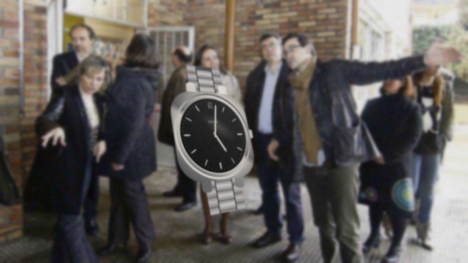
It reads 5h02
